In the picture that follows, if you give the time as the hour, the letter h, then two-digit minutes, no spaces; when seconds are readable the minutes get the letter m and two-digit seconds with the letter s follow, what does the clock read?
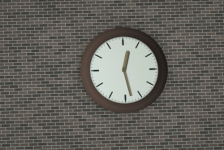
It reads 12h28
